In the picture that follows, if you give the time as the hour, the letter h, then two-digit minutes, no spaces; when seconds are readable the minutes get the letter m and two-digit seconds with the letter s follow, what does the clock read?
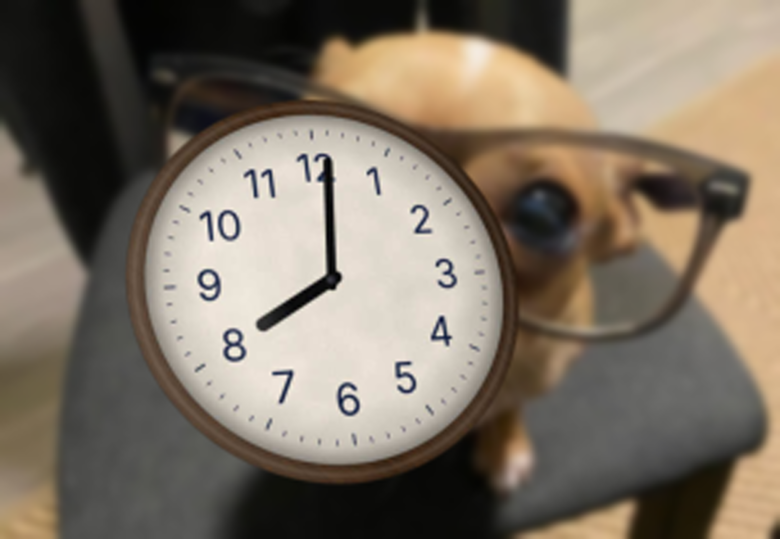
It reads 8h01
